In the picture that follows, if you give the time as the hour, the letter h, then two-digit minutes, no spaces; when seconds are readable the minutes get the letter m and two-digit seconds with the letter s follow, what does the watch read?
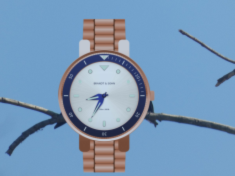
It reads 8h35
